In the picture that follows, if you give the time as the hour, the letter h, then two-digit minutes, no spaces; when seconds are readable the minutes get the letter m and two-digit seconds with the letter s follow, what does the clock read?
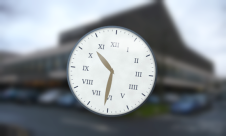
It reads 10h31
